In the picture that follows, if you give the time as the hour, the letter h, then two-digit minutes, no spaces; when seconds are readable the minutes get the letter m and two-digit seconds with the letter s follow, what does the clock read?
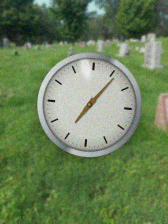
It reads 7h06
